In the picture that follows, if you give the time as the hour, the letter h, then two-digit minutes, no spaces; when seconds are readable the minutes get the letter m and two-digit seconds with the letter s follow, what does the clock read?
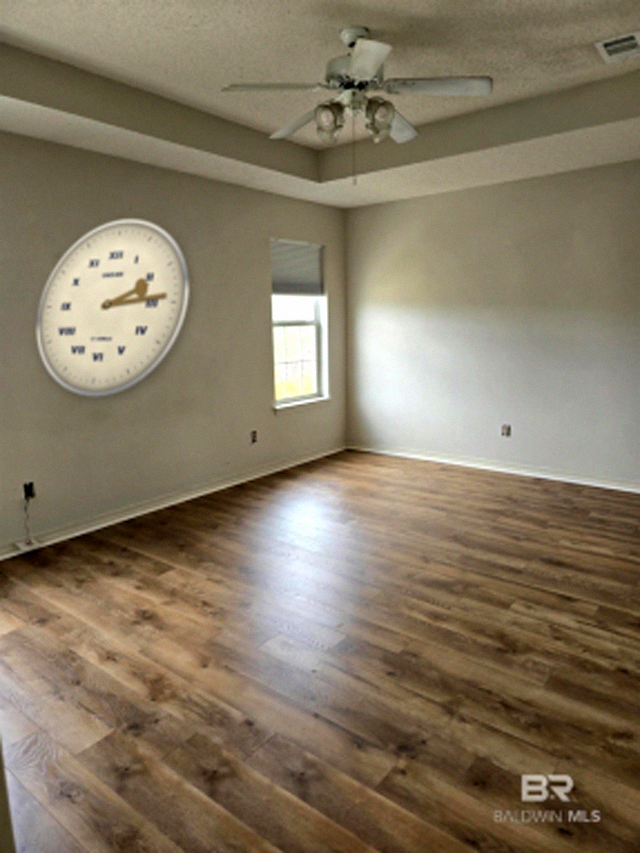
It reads 2h14
